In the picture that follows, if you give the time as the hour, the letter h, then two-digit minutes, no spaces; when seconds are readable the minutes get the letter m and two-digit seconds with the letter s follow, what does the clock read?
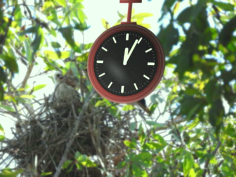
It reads 12h04
